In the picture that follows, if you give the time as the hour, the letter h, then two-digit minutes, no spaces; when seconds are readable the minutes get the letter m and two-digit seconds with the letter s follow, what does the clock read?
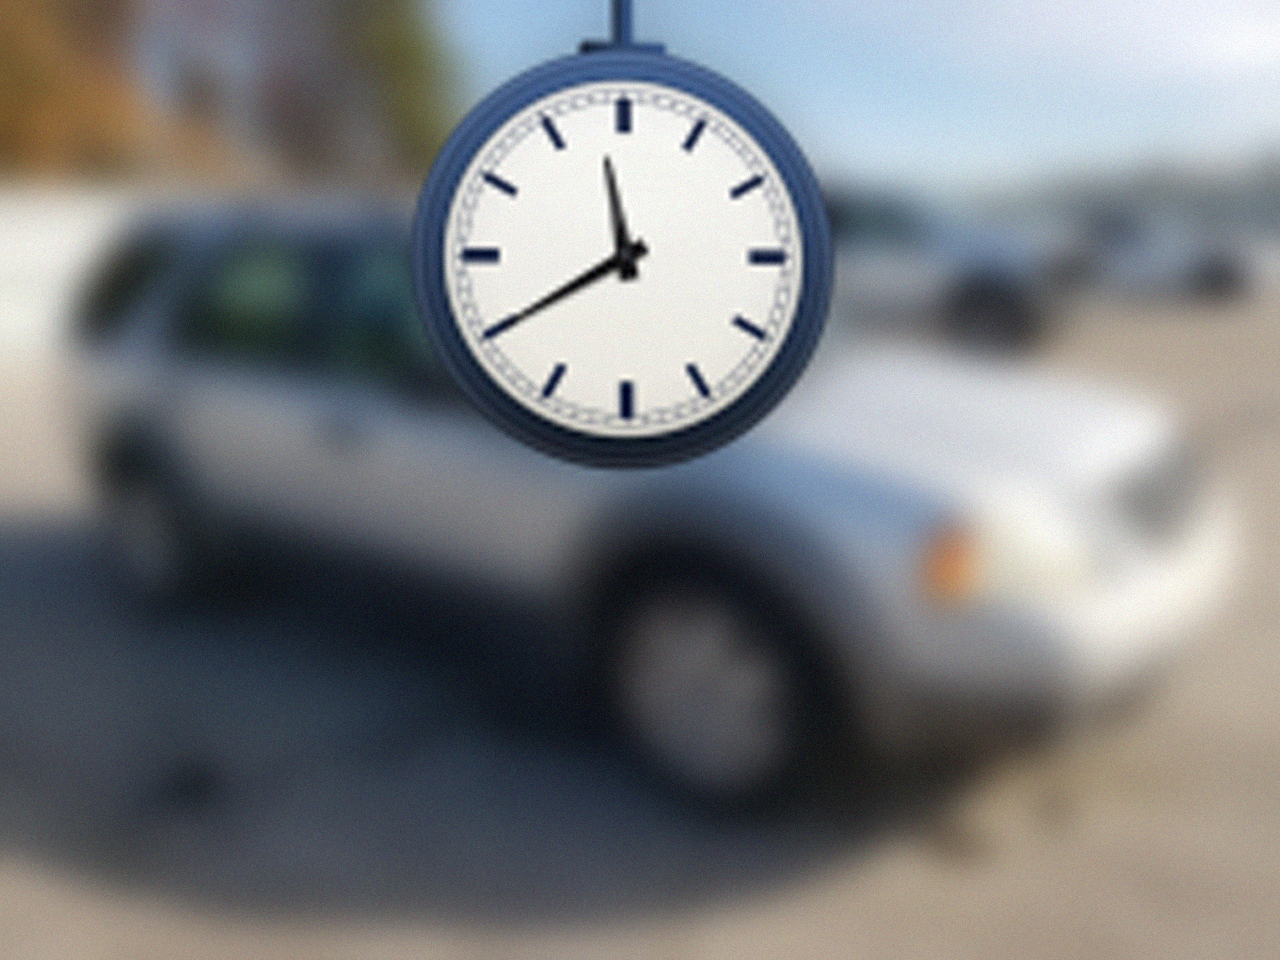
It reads 11h40
